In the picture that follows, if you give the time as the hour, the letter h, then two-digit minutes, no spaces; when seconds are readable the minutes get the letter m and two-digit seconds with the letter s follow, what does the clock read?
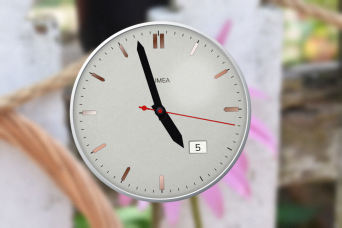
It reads 4h57m17s
